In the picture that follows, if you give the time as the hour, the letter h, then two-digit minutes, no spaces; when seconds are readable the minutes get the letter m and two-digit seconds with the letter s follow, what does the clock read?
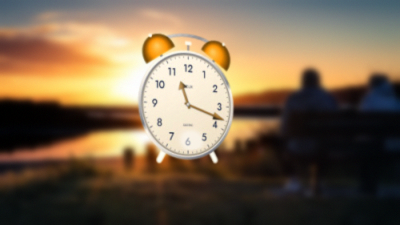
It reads 11h18
